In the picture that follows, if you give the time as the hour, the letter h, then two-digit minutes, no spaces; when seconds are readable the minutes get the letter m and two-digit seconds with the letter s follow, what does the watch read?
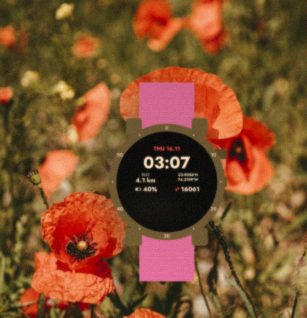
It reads 3h07
